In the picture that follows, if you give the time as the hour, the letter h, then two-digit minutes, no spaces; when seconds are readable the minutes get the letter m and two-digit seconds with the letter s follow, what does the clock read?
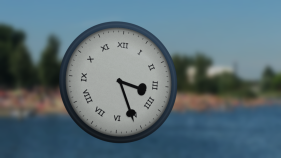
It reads 3h26
